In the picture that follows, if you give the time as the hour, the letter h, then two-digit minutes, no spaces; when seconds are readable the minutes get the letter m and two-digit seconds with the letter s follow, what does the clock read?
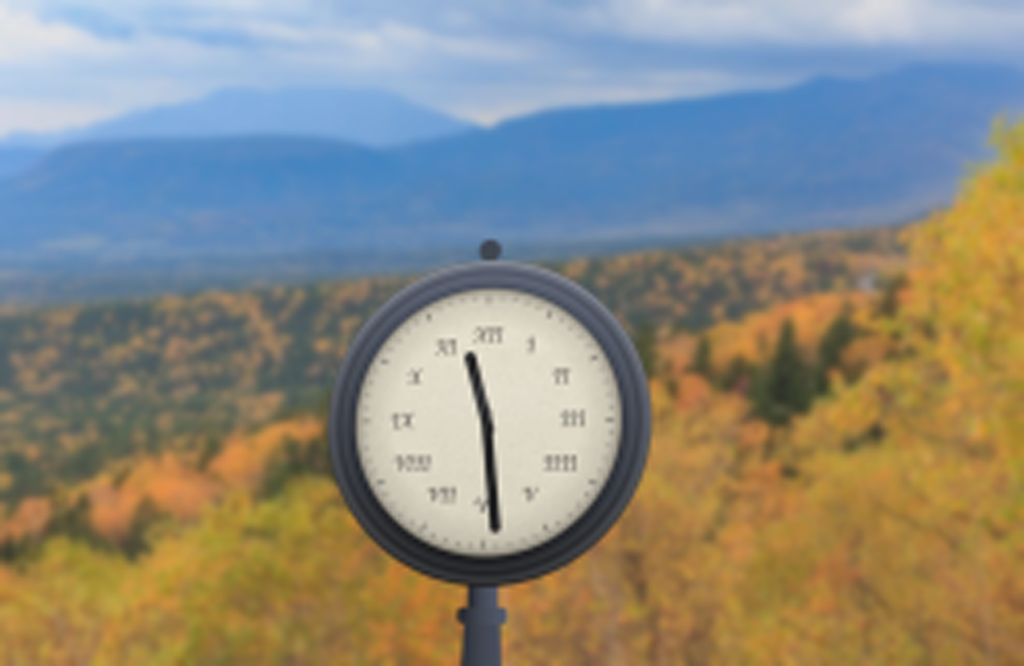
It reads 11h29
